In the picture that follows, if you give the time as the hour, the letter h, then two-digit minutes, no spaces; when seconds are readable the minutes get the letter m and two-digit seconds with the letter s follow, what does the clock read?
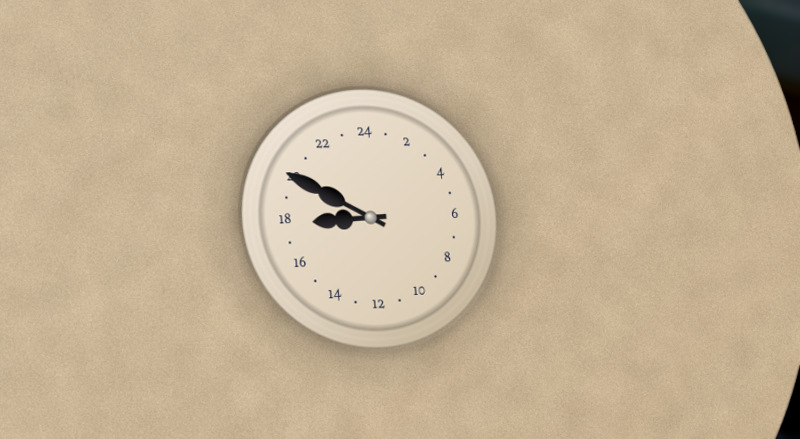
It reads 17h50
